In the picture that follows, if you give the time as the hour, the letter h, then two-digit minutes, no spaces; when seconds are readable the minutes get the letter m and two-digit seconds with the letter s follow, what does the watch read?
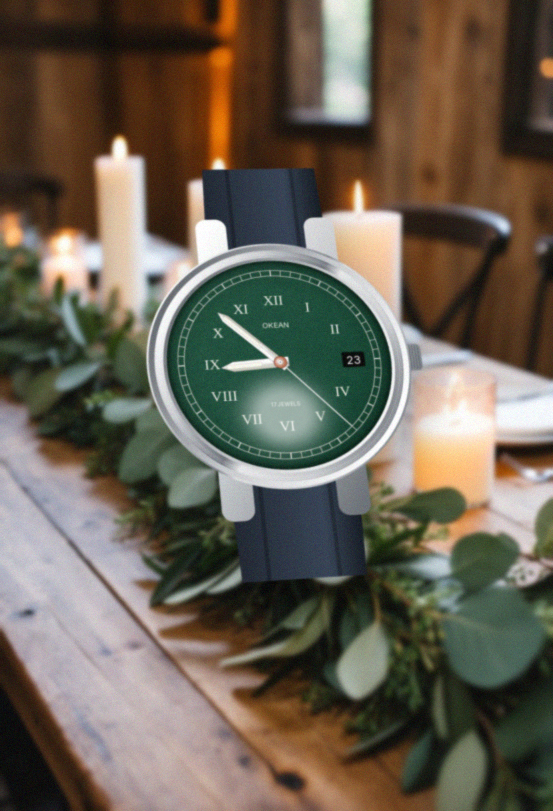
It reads 8h52m23s
